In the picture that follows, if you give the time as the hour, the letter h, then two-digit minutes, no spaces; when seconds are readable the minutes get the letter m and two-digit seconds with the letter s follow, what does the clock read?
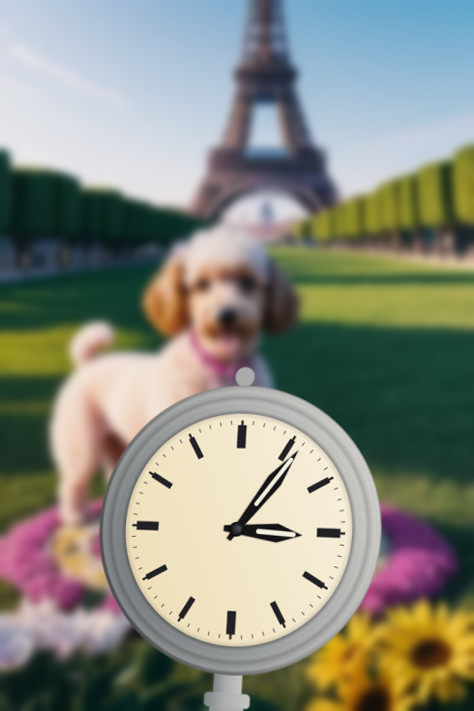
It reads 3h06
